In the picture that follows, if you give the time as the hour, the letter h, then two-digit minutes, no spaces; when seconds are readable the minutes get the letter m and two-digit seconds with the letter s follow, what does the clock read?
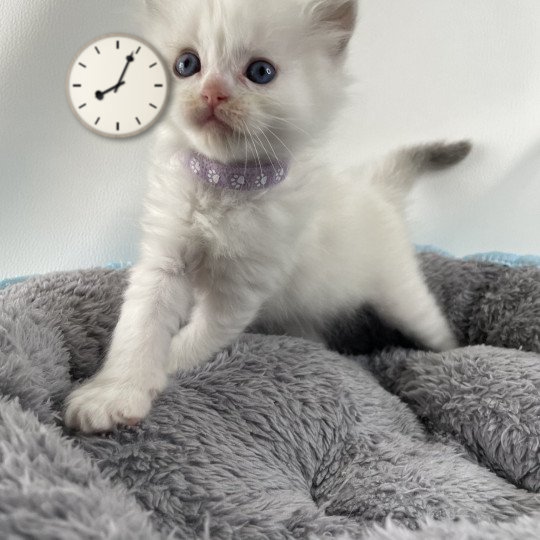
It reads 8h04
